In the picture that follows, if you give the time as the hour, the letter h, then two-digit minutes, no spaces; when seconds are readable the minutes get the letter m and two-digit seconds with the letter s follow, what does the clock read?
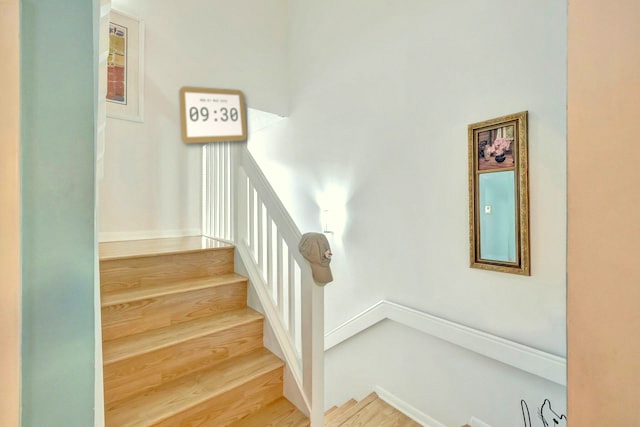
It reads 9h30
